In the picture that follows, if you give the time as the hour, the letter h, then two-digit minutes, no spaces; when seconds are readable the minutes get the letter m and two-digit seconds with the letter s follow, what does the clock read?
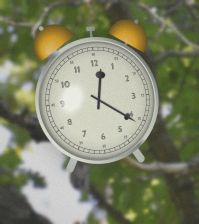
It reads 12h21
